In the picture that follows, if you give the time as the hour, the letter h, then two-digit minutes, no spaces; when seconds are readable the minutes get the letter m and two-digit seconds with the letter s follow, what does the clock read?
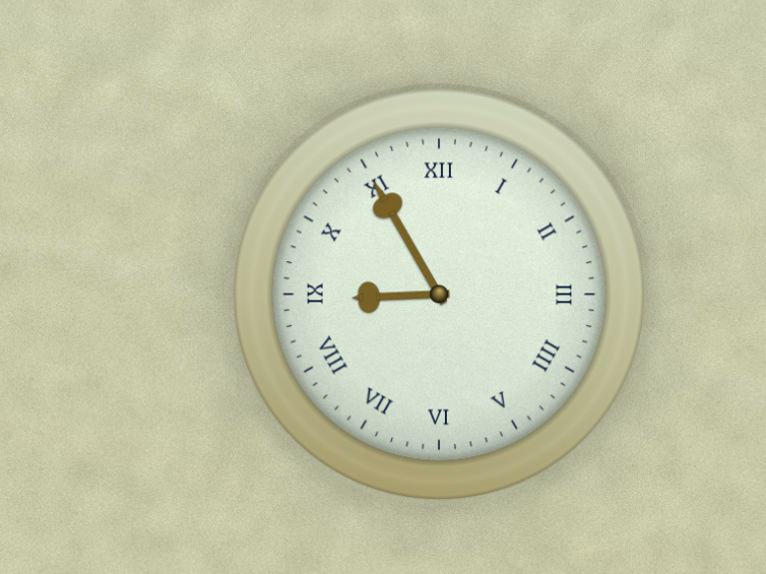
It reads 8h55
